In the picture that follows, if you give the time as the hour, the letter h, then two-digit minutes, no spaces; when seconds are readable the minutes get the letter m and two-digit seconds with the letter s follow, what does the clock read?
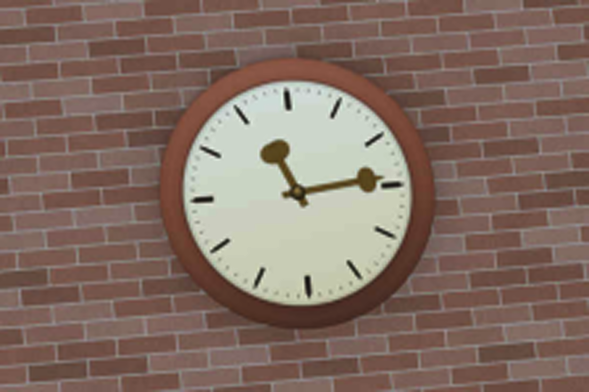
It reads 11h14
